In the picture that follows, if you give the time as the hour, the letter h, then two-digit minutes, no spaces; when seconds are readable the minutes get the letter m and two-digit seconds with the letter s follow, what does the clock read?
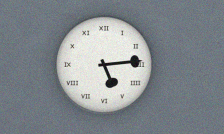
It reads 5h14
